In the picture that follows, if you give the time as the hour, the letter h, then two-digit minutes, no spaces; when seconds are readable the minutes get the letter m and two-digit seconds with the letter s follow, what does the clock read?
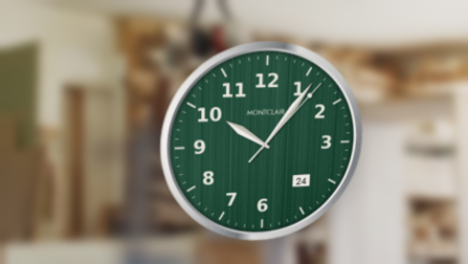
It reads 10h06m07s
